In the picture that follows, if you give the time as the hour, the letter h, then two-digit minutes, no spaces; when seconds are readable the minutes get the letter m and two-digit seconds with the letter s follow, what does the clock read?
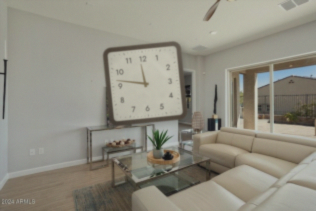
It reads 11h47
